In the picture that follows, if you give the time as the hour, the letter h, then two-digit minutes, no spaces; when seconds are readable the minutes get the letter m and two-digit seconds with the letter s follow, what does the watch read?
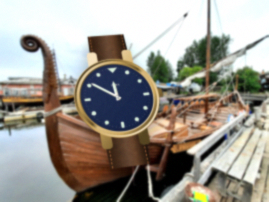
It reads 11h51
